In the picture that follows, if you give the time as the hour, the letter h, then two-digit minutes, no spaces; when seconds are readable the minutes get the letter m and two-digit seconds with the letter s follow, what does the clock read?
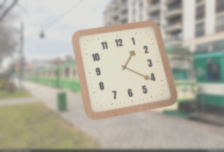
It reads 1h21
